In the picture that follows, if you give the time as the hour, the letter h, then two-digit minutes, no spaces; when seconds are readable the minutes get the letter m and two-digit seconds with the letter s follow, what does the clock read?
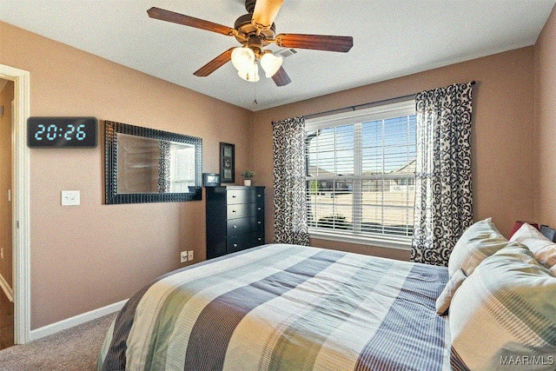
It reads 20h26
